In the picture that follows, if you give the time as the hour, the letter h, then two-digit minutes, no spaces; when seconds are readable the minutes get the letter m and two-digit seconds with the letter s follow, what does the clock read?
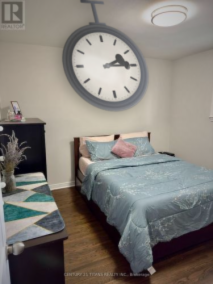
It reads 2h15
